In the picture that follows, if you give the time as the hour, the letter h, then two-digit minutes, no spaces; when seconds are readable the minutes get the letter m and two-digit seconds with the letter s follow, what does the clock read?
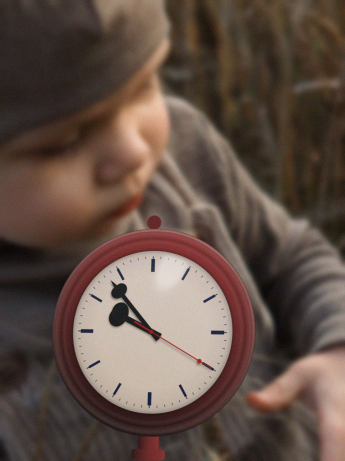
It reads 9h53m20s
